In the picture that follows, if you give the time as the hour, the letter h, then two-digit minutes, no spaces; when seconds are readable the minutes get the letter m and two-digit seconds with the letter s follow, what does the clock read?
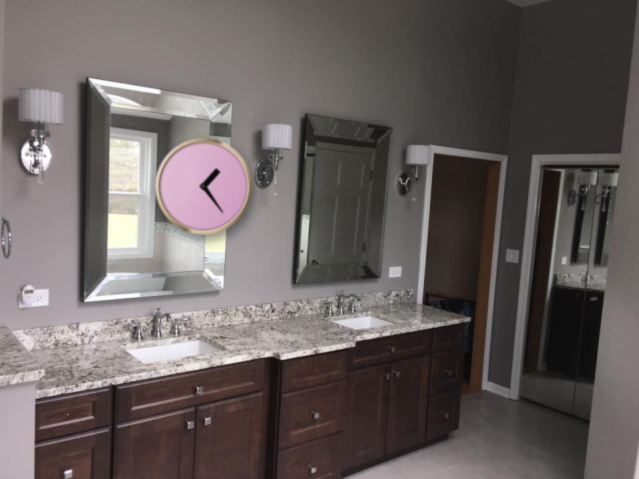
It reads 1h24
